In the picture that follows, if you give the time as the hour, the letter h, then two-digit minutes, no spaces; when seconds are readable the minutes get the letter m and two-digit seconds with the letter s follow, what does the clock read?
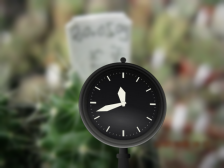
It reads 11h42
